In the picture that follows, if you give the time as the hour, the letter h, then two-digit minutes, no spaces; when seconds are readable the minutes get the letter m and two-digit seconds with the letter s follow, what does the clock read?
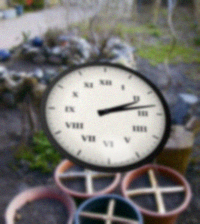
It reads 2h13
